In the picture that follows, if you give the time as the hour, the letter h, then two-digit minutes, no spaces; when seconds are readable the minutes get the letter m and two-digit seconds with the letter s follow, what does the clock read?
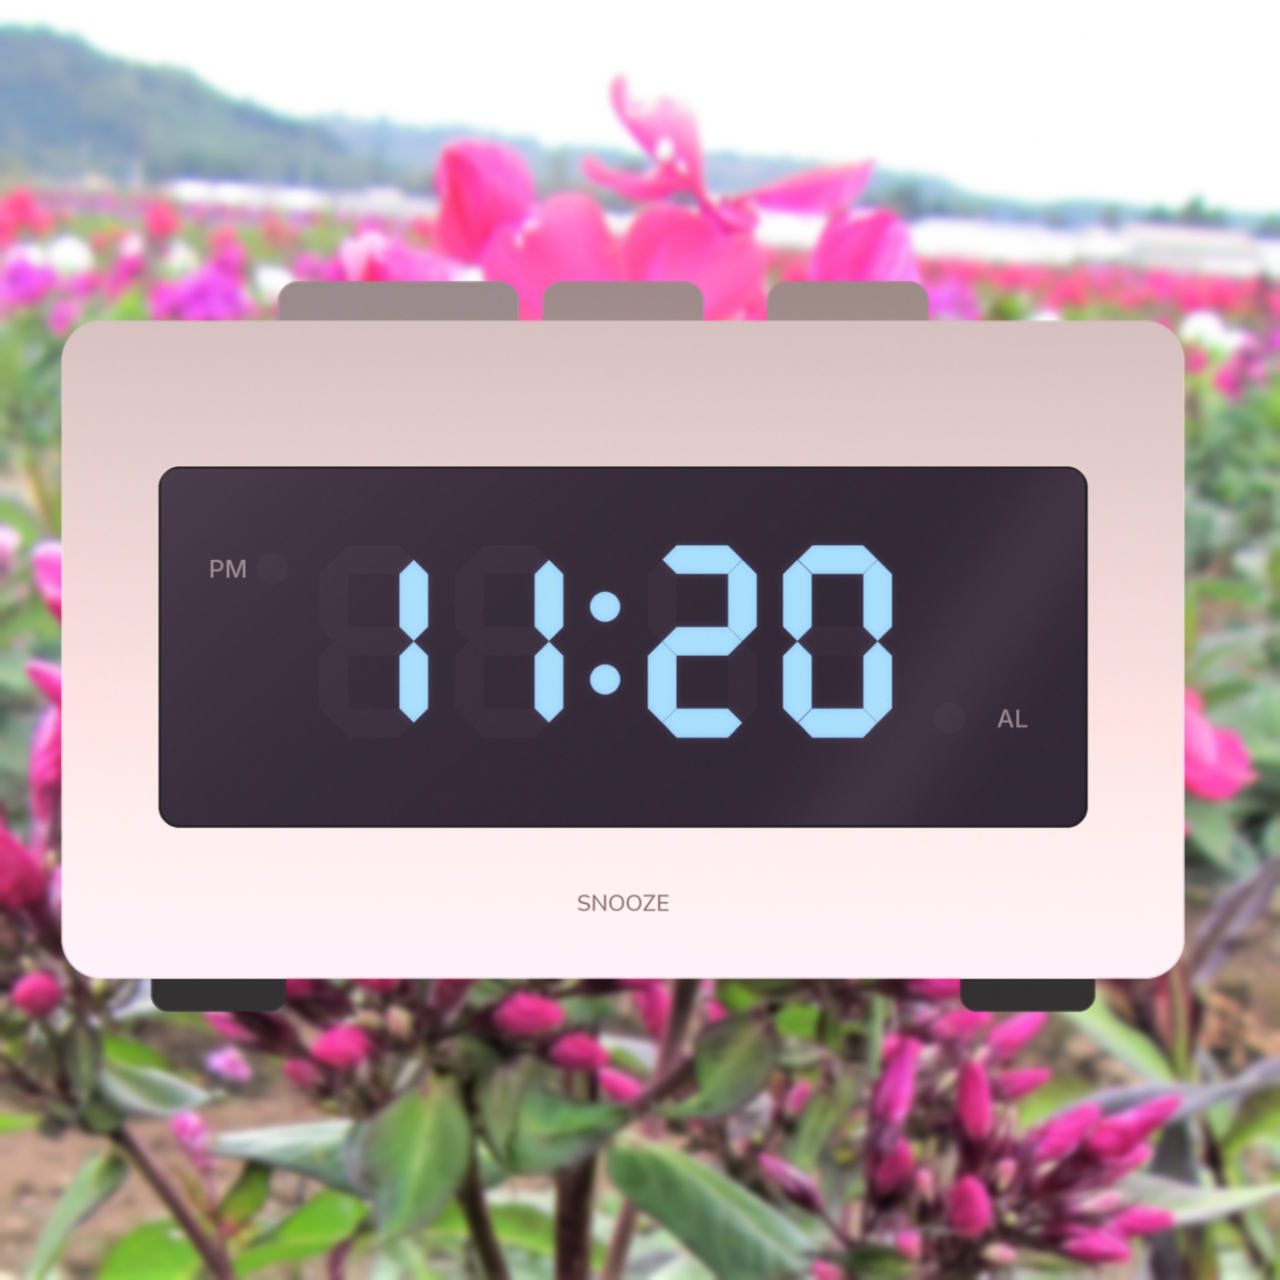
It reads 11h20
